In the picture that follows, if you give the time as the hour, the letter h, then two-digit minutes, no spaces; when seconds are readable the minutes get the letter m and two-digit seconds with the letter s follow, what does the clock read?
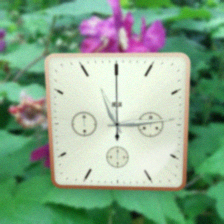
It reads 11h14
